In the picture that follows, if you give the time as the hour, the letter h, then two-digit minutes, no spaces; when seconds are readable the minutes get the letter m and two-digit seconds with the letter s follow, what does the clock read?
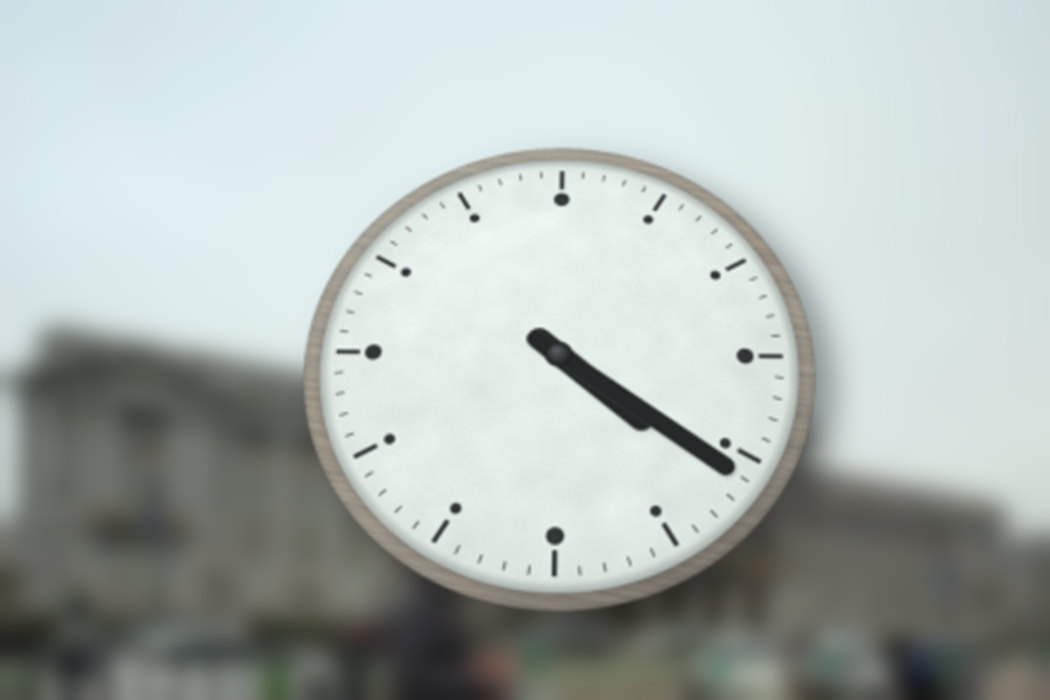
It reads 4h21
